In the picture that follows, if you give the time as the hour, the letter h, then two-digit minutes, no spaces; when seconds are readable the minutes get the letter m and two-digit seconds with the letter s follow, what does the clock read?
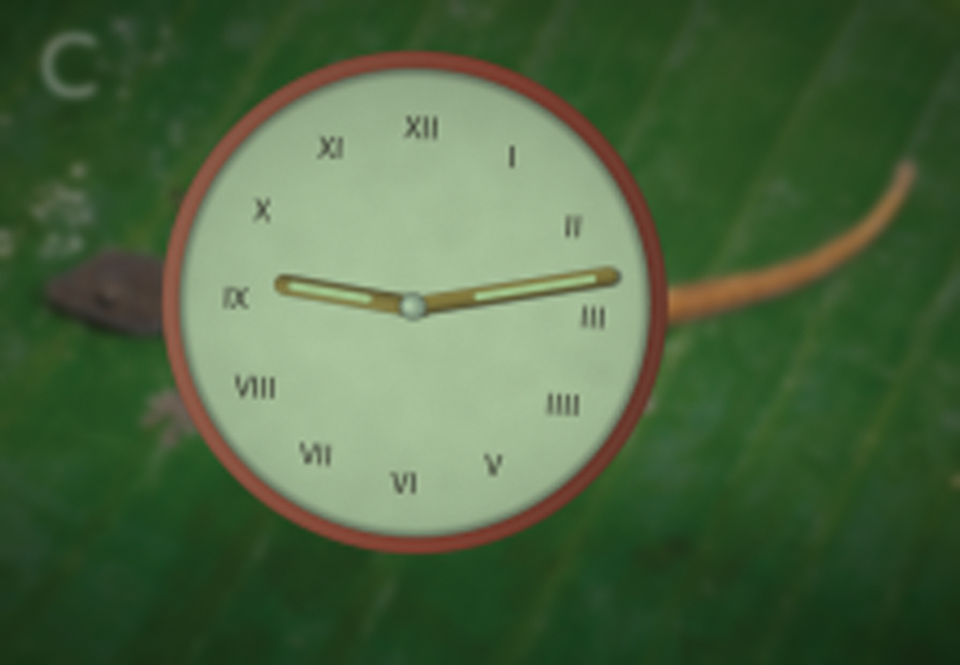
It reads 9h13
